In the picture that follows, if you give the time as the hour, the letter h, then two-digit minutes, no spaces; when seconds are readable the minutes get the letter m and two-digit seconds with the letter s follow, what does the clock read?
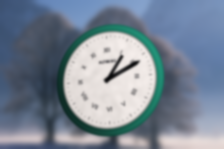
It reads 1h11
